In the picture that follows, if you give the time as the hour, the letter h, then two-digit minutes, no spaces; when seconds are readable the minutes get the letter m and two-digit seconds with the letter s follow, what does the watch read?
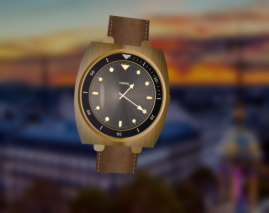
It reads 1h20
